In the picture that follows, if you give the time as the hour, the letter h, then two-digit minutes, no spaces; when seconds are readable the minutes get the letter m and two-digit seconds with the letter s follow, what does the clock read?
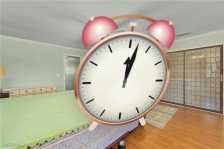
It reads 12h02
